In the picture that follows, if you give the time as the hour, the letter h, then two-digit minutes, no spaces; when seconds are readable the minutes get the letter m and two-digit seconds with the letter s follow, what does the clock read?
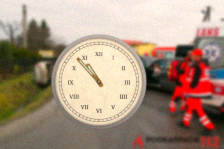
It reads 10h53
